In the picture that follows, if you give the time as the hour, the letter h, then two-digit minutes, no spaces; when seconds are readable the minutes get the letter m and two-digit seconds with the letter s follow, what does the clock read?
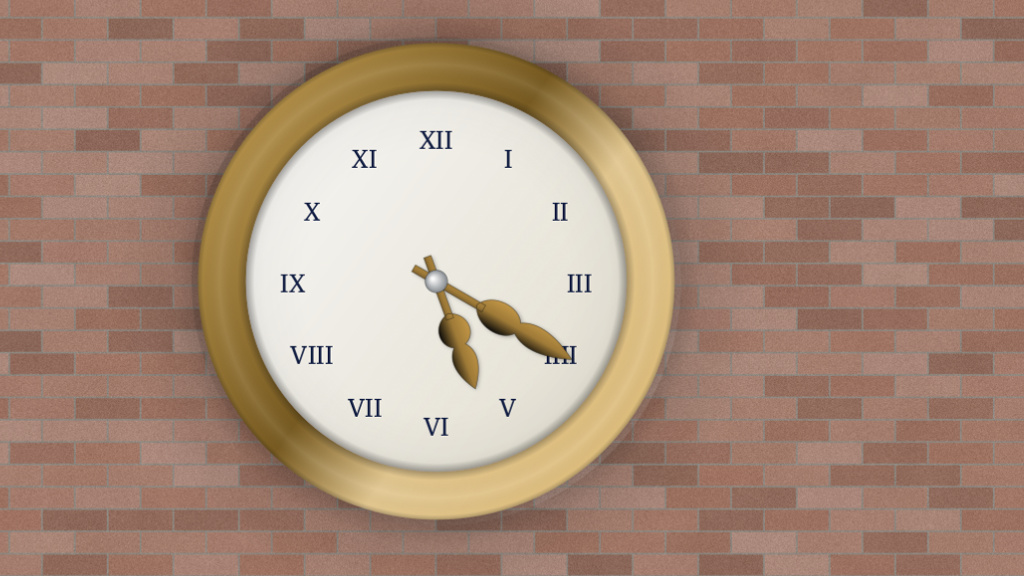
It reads 5h20
